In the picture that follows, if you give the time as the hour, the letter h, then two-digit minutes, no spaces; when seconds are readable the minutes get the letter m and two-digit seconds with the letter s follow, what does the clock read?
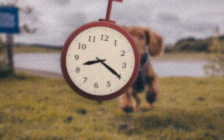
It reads 8h20
